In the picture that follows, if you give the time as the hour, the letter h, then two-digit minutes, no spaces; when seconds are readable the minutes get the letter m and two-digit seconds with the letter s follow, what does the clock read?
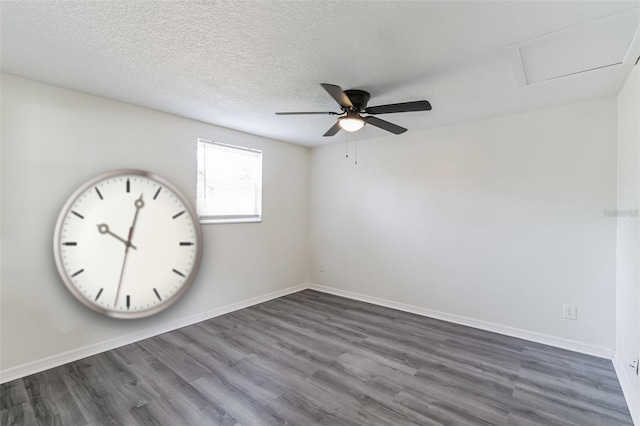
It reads 10h02m32s
